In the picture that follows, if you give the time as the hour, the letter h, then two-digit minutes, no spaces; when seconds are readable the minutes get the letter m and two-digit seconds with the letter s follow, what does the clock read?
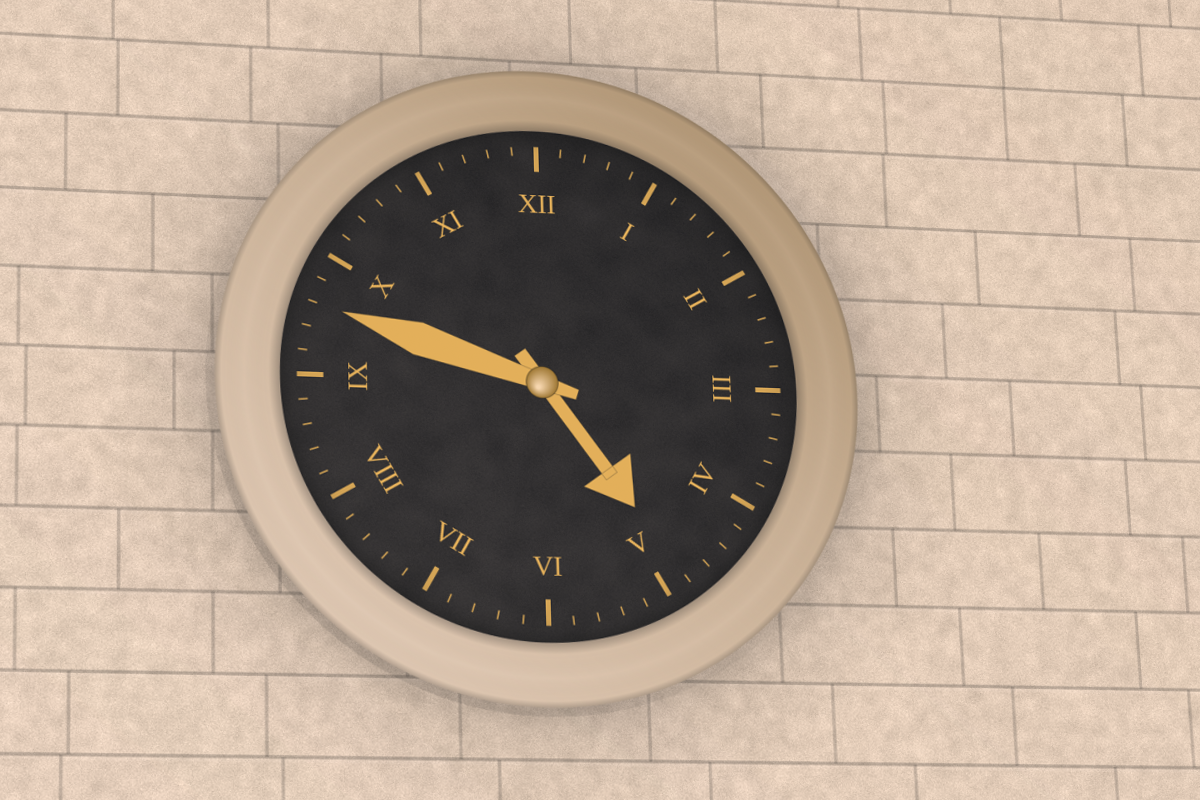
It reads 4h48
